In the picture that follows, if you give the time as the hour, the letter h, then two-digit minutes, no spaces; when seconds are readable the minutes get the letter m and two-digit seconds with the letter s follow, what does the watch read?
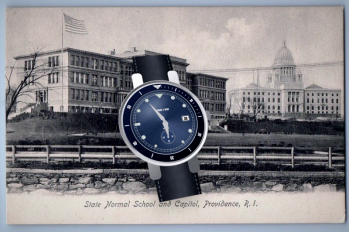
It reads 5h55
